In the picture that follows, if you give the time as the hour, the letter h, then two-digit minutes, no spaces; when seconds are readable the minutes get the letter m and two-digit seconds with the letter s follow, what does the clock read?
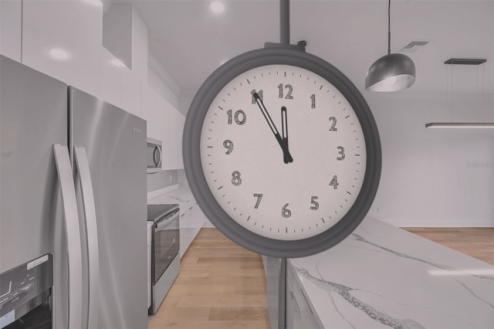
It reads 11h55
